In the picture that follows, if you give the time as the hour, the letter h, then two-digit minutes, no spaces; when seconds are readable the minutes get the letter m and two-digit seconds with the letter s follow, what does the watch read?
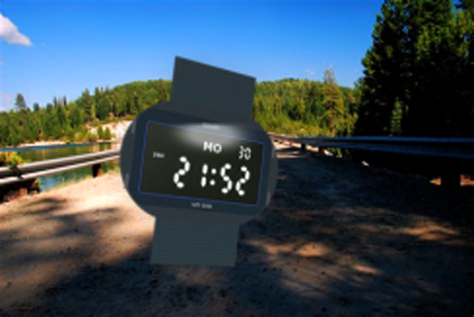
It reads 21h52
